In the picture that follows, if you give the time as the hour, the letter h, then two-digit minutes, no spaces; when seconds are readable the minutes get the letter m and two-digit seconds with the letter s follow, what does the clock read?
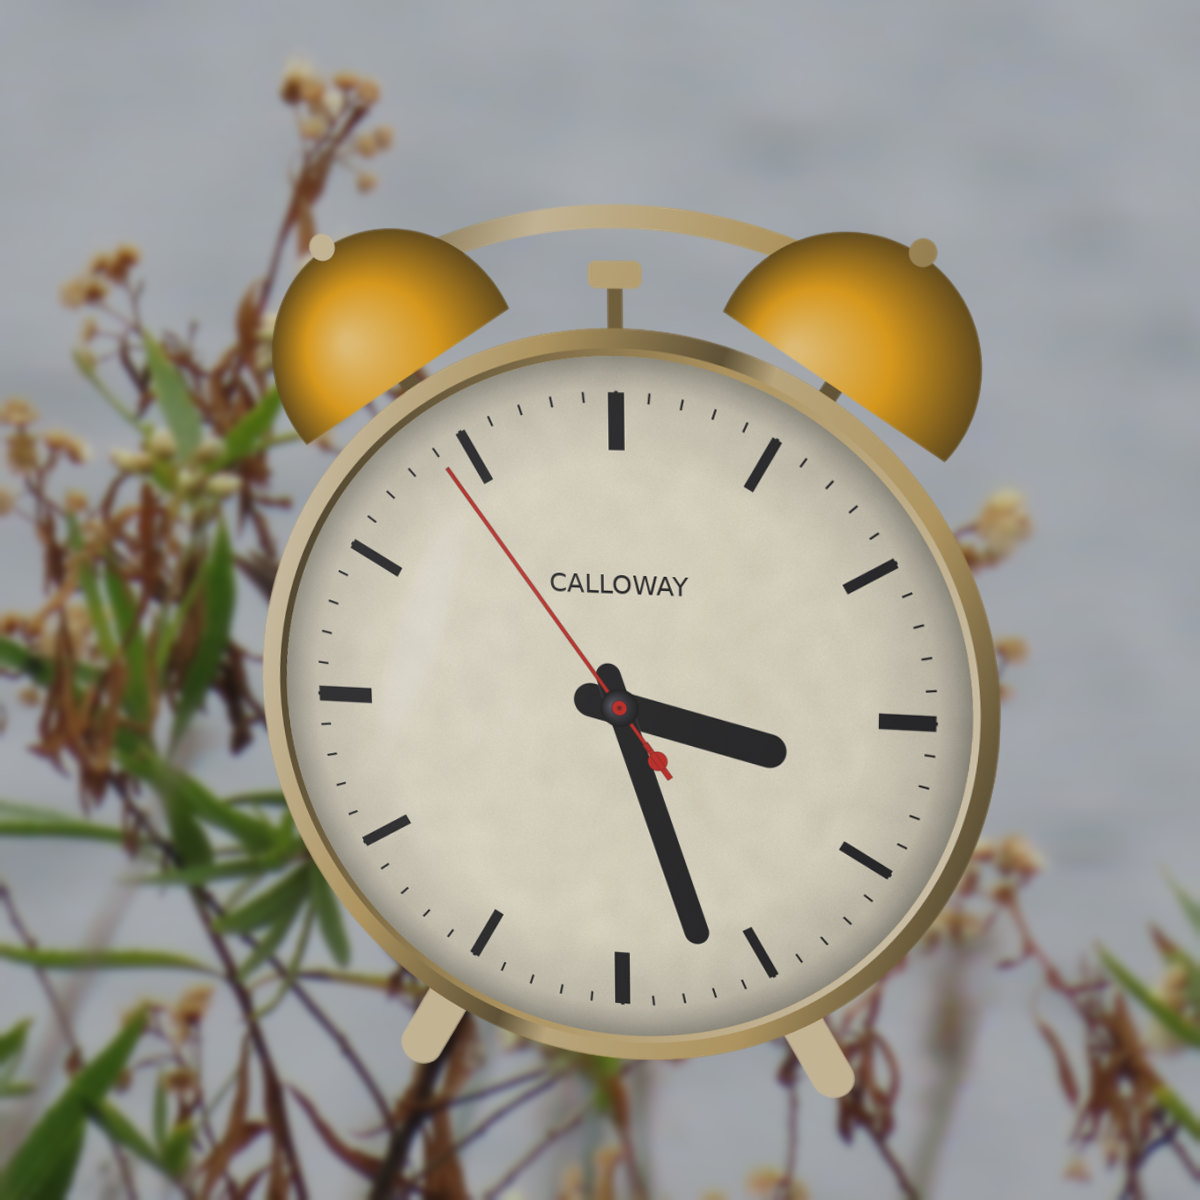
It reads 3h26m54s
